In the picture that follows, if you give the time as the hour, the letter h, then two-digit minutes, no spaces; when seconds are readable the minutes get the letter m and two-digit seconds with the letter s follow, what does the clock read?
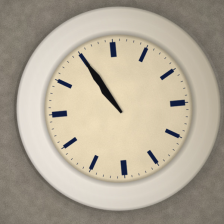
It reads 10h55
